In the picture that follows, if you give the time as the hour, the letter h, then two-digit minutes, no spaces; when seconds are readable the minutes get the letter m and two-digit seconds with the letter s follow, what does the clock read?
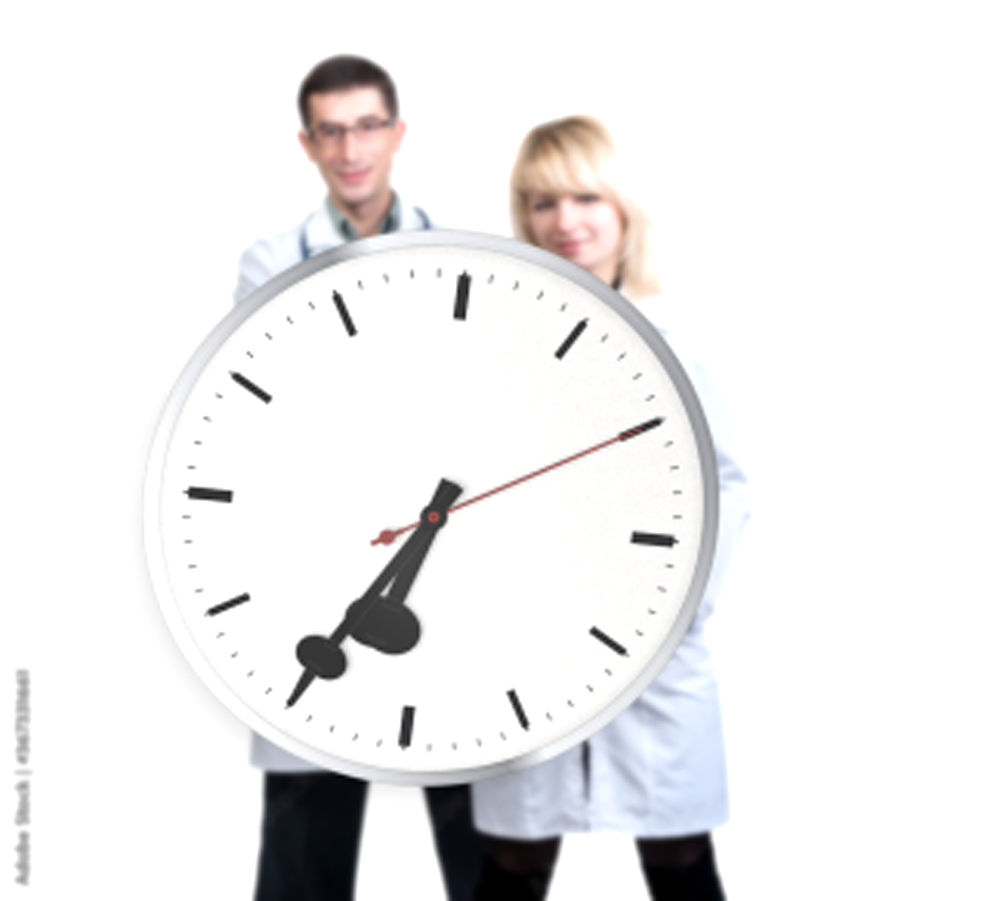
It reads 6h35m10s
